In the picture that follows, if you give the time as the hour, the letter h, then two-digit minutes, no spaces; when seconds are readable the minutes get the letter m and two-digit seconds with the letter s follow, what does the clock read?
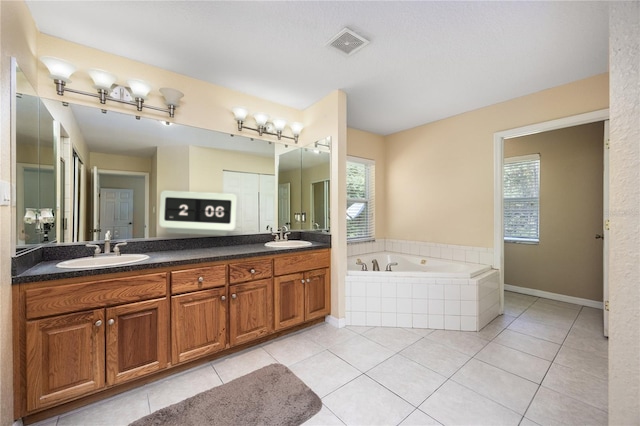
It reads 2h06
